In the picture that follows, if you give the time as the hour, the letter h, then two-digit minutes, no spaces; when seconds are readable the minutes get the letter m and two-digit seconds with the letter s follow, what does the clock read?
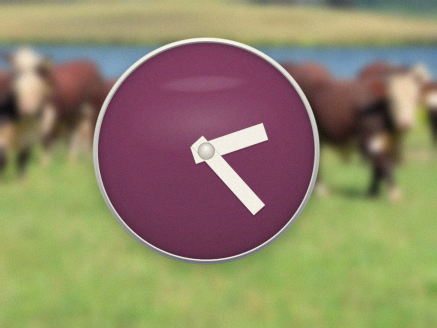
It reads 2h23
